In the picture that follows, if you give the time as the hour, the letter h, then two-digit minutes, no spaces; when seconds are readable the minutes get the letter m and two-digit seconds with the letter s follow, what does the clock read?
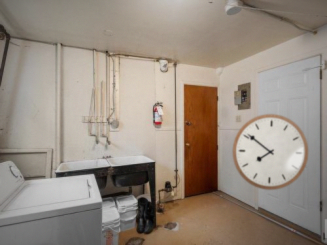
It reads 7h51
